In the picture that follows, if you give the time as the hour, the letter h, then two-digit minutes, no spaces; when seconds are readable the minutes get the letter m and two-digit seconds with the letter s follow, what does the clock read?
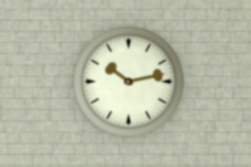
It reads 10h13
